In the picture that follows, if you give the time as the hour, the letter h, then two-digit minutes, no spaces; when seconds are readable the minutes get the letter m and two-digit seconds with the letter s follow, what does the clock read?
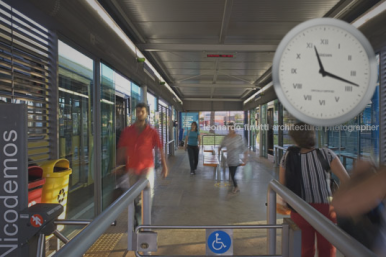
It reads 11h18
